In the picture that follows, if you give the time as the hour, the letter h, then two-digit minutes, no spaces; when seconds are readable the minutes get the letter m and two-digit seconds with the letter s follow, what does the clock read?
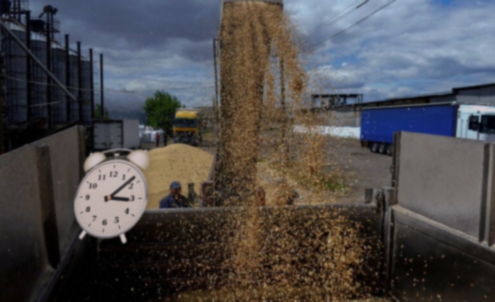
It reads 3h08
